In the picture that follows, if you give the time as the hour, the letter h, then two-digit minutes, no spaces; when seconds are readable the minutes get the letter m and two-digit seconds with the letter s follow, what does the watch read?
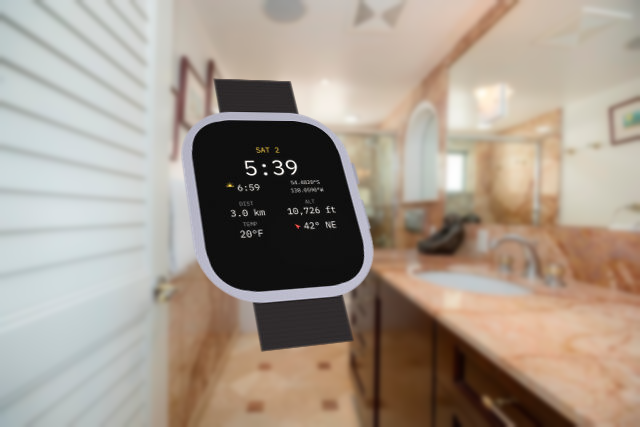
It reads 5h39
